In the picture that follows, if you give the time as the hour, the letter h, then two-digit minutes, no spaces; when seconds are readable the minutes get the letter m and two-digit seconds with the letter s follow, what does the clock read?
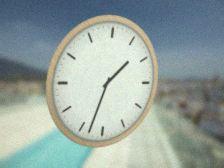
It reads 1h33
